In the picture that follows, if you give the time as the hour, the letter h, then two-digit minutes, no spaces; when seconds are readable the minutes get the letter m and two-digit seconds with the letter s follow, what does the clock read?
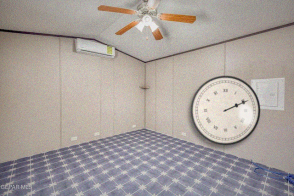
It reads 2h11
